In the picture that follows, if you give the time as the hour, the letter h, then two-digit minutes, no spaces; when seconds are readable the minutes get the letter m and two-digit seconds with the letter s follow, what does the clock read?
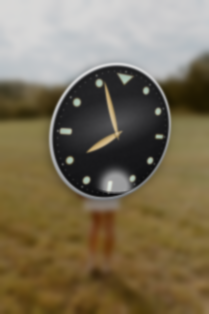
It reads 7h56
